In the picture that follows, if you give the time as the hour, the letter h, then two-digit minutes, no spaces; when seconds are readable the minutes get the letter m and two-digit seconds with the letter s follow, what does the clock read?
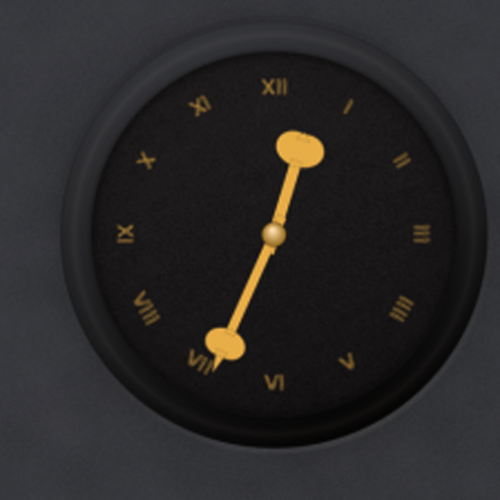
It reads 12h34
